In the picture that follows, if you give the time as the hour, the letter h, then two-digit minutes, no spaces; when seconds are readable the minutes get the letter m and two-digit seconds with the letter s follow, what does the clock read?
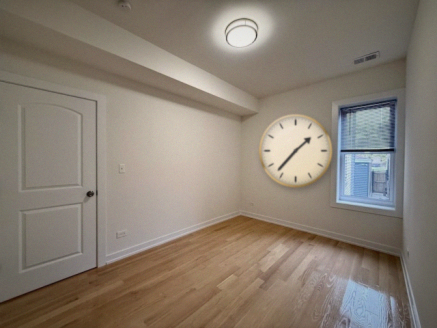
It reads 1h37
